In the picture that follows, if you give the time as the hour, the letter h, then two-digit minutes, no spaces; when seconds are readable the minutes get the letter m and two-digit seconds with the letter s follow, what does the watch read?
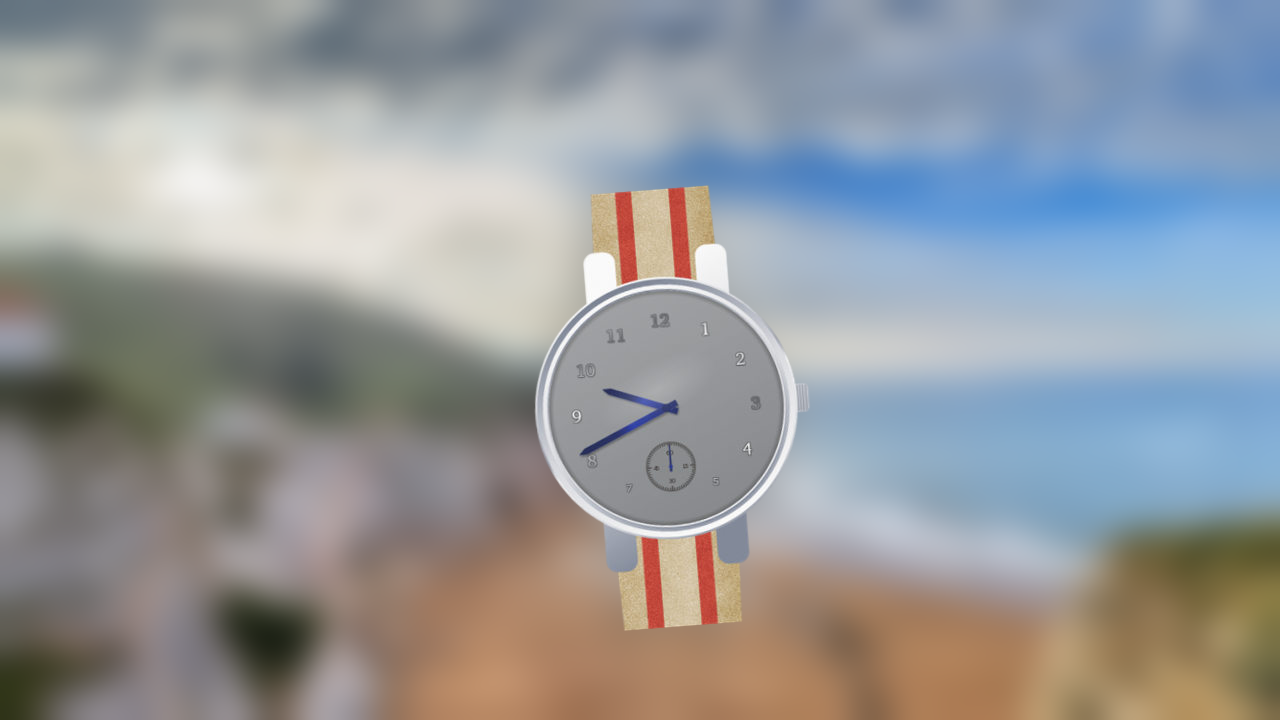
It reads 9h41
